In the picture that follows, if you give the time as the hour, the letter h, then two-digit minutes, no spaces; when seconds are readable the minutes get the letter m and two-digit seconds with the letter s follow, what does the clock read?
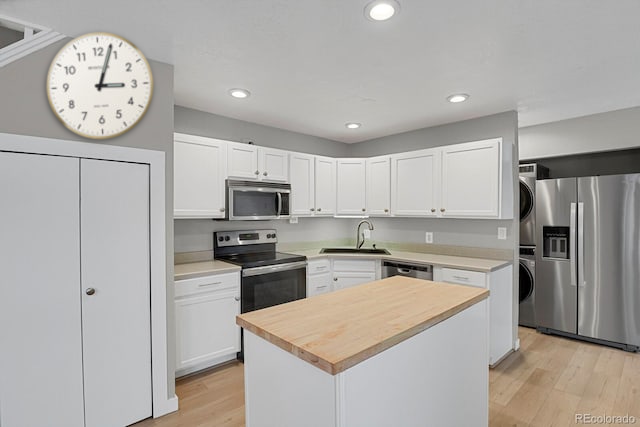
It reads 3h03
